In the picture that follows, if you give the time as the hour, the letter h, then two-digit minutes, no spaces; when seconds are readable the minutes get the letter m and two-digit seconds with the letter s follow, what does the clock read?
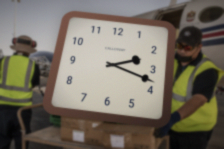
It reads 2h18
